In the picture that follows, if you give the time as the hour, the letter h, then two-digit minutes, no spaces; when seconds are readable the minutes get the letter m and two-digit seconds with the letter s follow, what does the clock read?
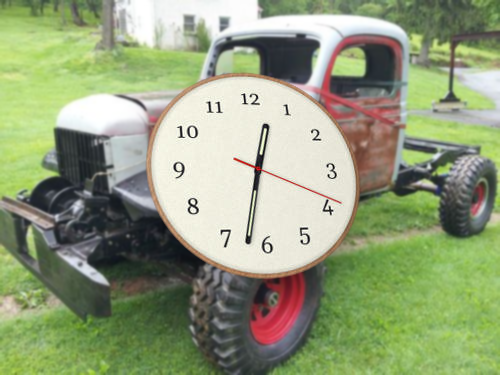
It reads 12h32m19s
